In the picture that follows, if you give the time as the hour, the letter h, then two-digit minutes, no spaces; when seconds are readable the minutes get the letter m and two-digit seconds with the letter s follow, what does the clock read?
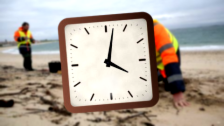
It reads 4h02
